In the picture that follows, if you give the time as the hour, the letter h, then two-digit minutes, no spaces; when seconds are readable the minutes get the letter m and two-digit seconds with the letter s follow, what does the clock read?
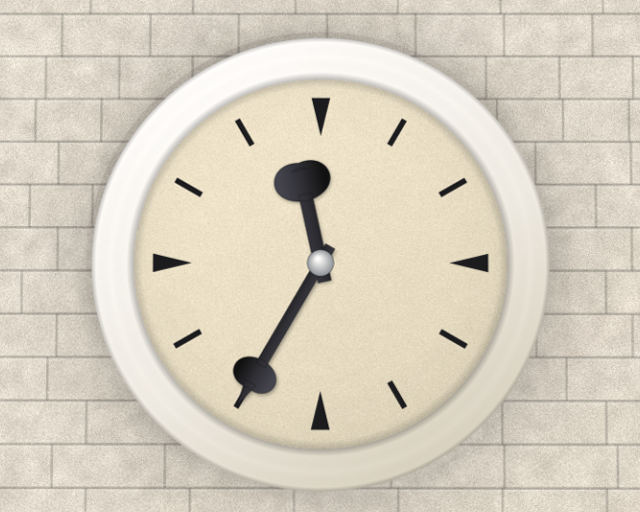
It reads 11h35
